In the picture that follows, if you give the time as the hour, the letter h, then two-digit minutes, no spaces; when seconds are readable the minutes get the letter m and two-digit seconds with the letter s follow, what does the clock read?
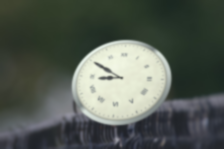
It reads 8h50
